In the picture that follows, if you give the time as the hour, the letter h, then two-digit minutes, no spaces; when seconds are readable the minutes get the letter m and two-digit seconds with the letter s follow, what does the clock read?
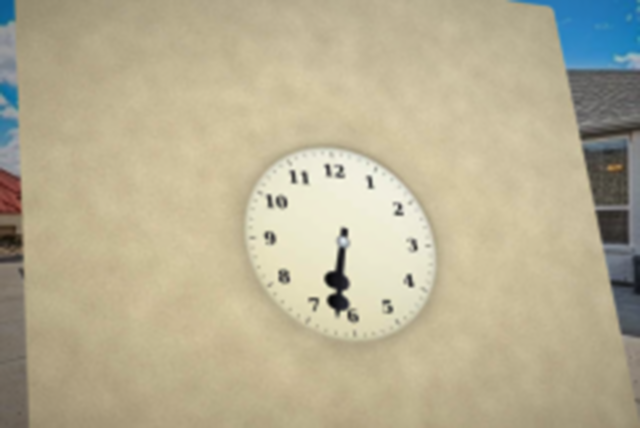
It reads 6h32
